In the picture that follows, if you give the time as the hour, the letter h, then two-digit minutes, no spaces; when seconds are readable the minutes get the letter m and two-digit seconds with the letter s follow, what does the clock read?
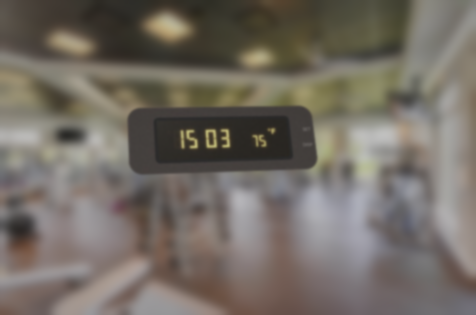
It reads 15h03
